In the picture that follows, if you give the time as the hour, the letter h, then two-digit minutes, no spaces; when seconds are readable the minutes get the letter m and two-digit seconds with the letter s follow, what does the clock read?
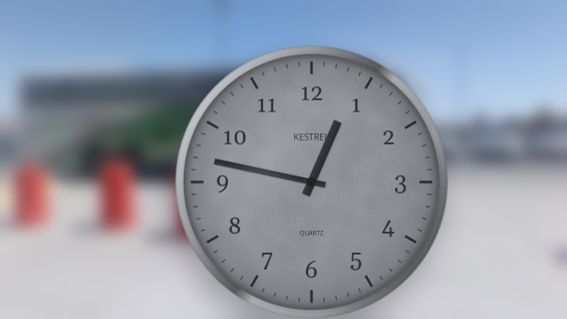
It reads 12h47
